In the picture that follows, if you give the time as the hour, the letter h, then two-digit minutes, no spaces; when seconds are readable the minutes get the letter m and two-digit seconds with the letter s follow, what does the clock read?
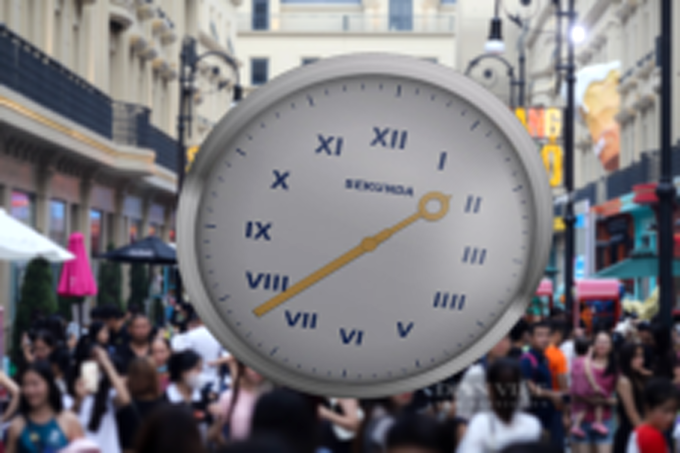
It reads 1h38
